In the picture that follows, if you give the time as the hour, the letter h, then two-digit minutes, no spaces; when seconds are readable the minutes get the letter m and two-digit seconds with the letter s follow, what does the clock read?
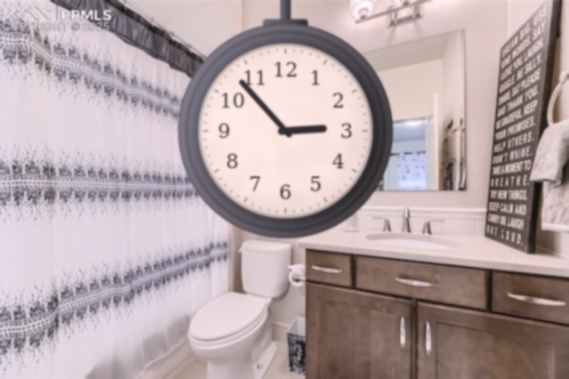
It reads 2h53
